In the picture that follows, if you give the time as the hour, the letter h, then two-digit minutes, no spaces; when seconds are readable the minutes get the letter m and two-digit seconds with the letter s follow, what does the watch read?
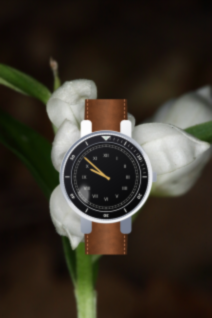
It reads 9h52
